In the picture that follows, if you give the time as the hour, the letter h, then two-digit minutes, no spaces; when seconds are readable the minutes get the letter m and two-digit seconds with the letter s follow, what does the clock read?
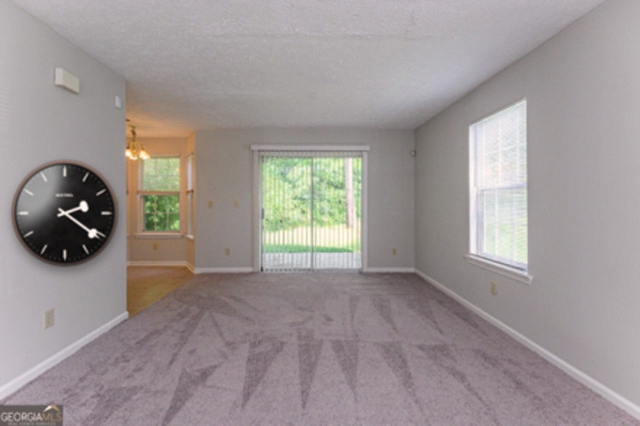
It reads 2h21
